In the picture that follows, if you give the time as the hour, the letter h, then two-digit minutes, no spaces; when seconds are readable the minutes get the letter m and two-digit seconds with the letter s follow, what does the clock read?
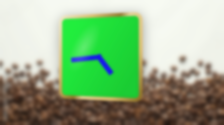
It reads 4h44
